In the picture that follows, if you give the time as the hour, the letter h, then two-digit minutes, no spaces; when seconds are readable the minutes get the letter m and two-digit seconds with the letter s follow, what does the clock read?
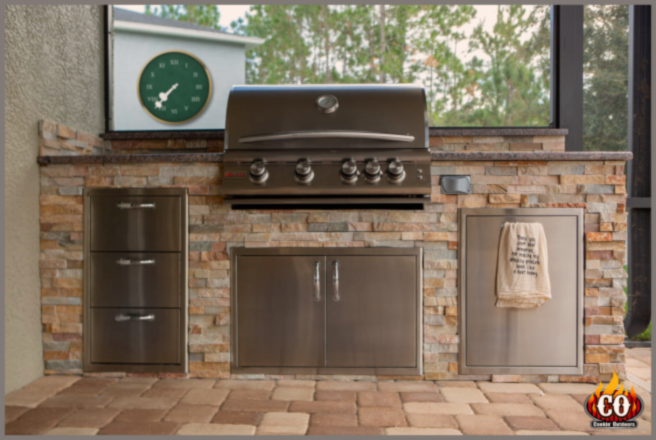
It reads 7h37
